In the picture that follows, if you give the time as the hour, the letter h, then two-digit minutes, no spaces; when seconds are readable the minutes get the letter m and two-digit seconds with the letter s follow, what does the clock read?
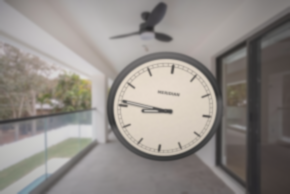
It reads 8h46
